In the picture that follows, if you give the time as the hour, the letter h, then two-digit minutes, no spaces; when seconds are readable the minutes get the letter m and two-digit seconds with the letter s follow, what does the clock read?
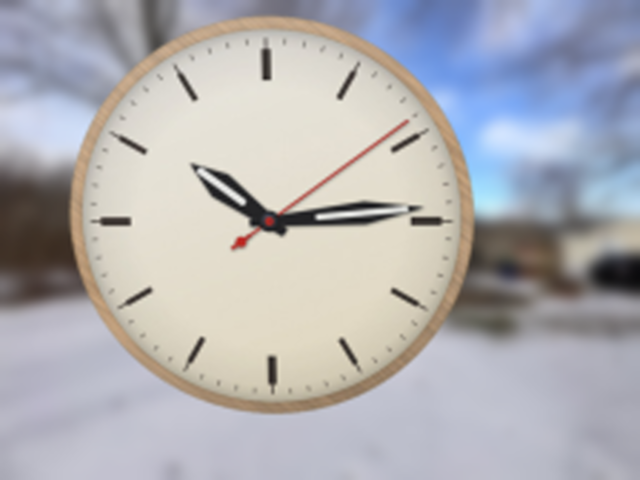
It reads 10h14m09s
